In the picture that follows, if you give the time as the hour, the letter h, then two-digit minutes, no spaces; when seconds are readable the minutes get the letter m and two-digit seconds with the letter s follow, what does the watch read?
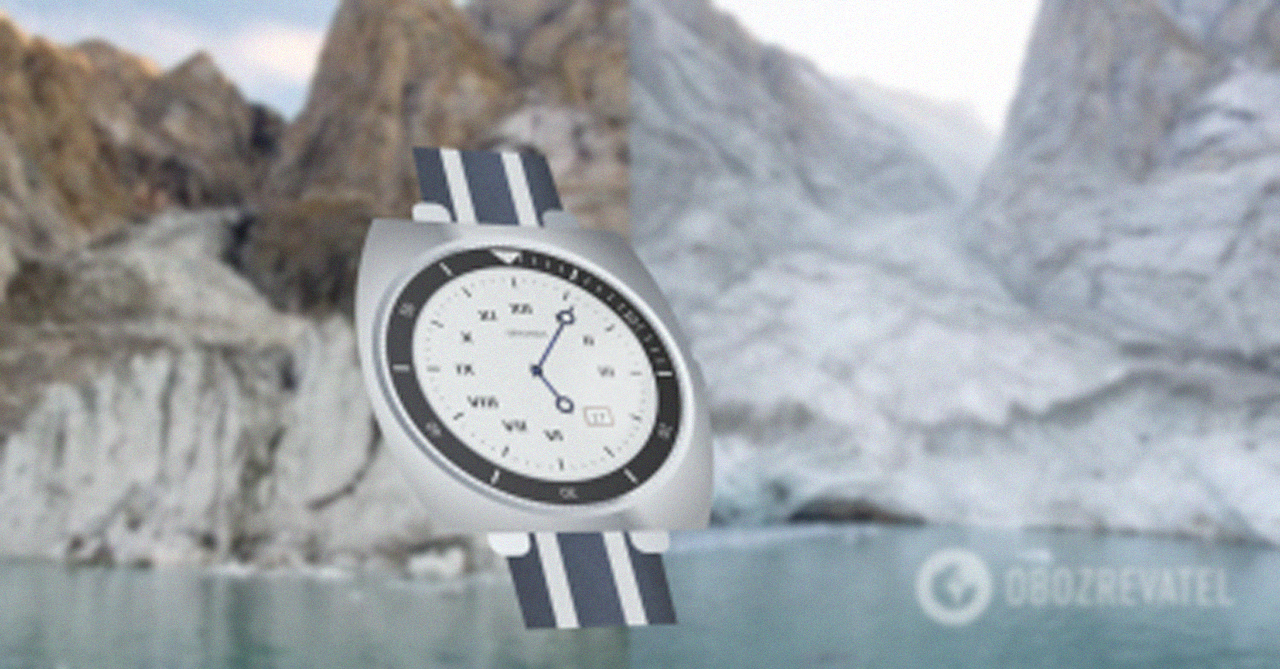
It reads 5h06
